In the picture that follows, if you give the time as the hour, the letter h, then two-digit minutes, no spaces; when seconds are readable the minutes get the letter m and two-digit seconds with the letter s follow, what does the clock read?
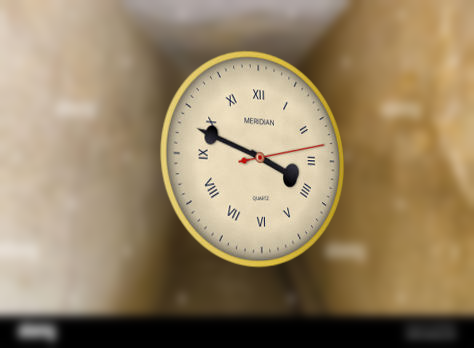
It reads 3h48m13s
